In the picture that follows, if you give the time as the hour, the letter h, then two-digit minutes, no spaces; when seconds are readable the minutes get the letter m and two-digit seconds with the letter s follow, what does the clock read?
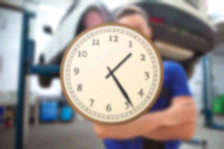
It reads 1h24
